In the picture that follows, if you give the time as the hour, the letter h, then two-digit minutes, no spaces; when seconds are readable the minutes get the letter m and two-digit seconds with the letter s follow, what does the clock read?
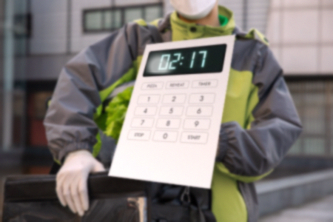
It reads 2h17
